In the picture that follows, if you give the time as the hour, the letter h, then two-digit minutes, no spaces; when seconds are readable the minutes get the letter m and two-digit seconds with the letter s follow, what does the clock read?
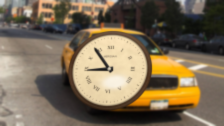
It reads 8h54
